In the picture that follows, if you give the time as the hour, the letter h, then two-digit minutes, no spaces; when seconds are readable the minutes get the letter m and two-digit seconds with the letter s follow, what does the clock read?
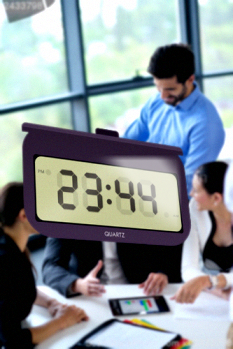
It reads 23h44
